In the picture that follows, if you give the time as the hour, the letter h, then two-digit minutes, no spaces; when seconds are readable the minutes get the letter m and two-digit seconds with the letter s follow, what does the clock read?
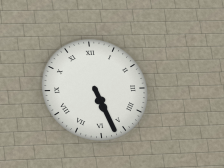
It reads 5h27
